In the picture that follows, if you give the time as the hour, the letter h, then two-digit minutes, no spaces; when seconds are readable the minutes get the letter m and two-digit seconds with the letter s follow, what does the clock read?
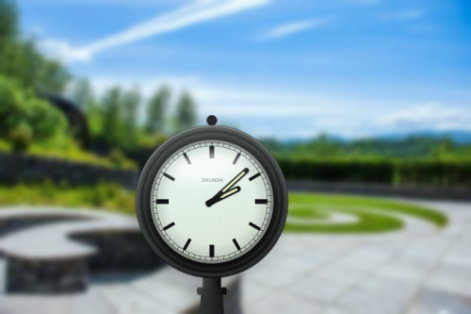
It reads 2h08
